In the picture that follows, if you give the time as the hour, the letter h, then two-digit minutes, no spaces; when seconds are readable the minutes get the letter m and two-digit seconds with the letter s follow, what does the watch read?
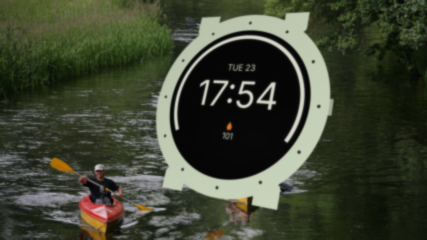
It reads 17h54
